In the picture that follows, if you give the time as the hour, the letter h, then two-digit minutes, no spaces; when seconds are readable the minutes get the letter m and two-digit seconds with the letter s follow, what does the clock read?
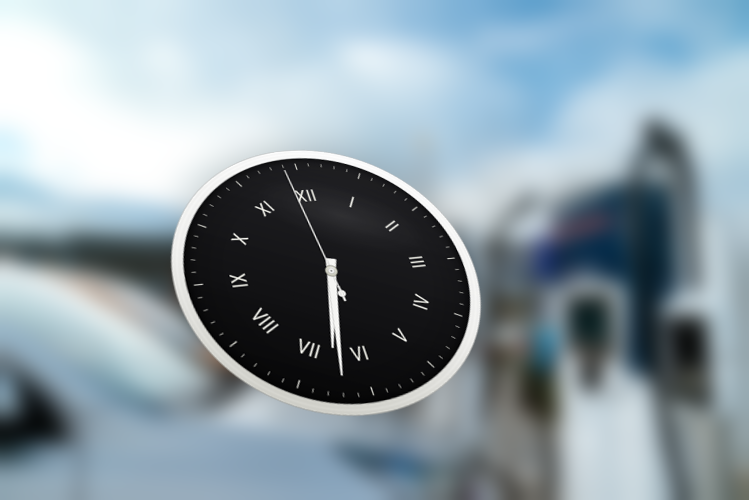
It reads 6h31m59s
